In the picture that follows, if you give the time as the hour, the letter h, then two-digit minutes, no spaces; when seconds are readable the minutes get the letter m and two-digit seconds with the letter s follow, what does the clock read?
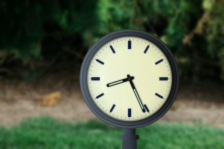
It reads 8h26
